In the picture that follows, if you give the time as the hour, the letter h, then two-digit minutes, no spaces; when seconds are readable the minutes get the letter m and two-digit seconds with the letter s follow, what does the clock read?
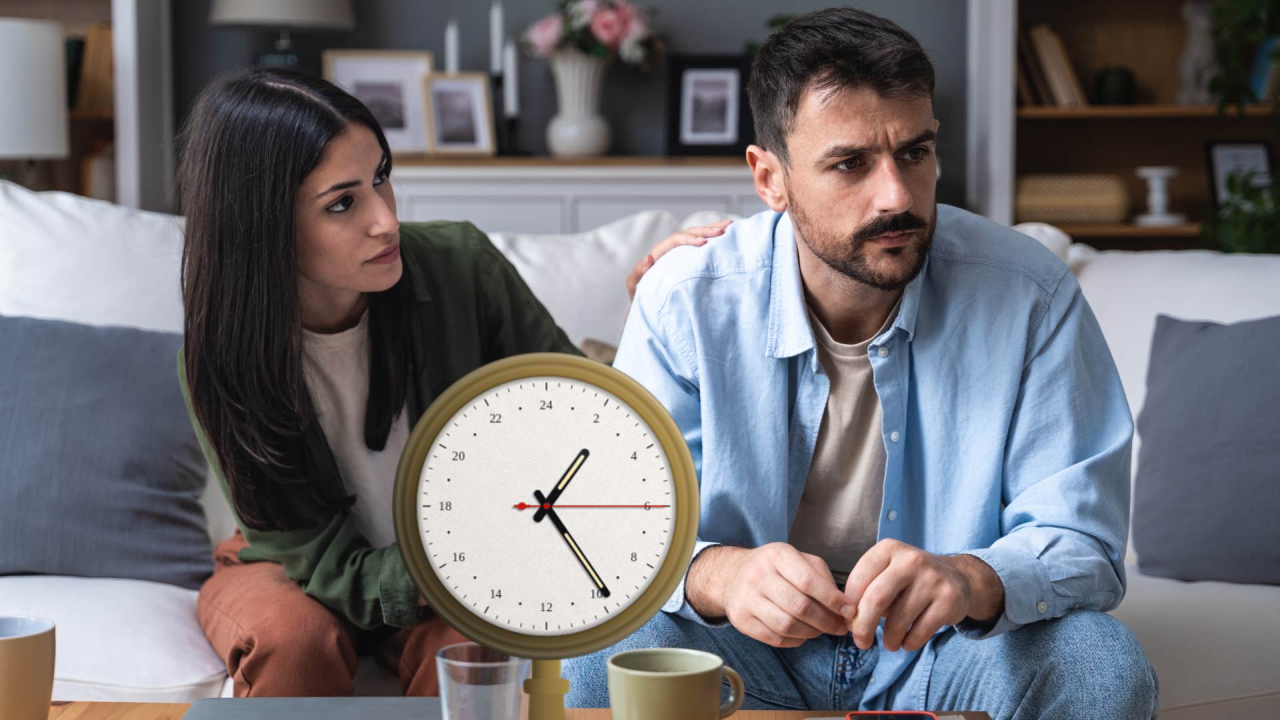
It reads 2h24m15s
